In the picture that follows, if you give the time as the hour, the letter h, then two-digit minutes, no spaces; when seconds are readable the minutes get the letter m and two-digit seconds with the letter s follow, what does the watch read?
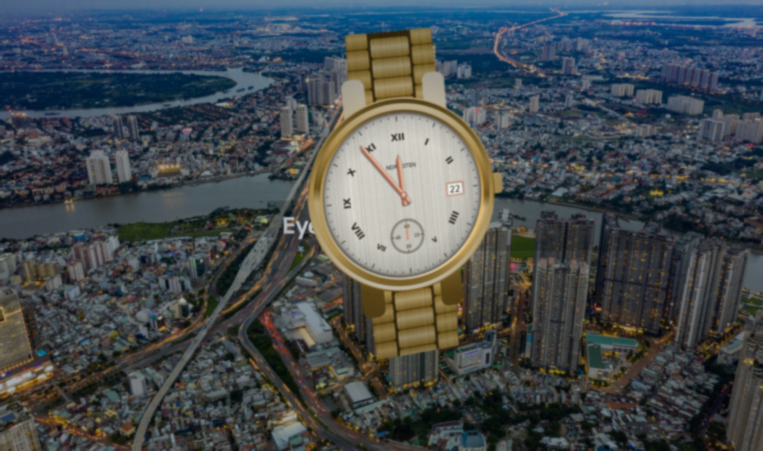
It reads 11h54
